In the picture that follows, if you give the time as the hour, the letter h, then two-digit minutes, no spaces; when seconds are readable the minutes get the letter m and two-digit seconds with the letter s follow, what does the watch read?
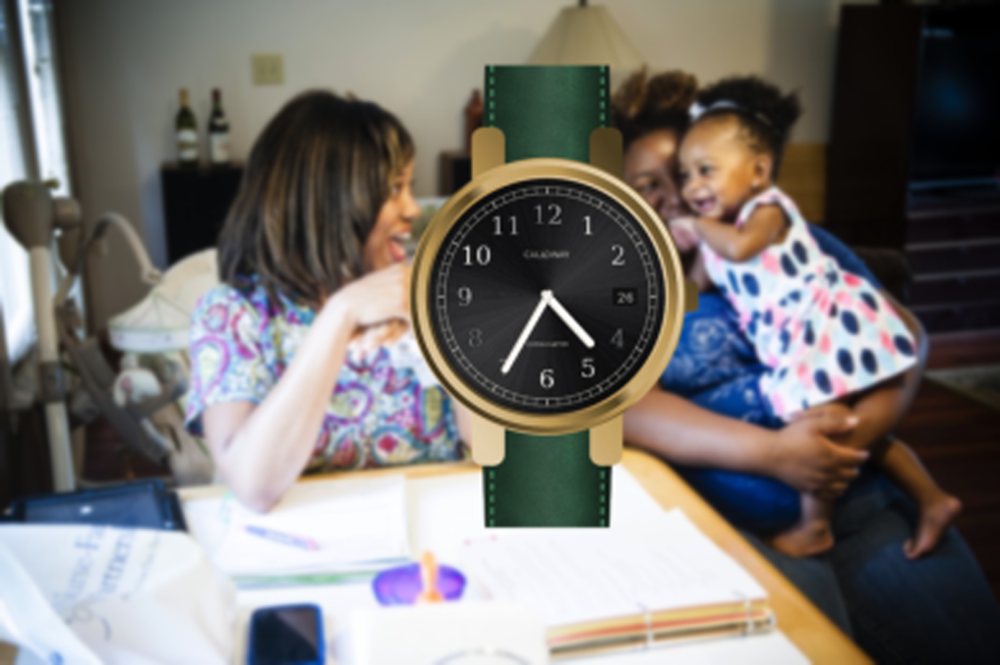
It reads 4h35
